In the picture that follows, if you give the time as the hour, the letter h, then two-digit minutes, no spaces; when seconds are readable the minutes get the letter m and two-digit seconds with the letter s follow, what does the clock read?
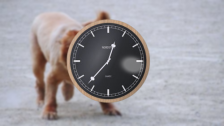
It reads 12h37
